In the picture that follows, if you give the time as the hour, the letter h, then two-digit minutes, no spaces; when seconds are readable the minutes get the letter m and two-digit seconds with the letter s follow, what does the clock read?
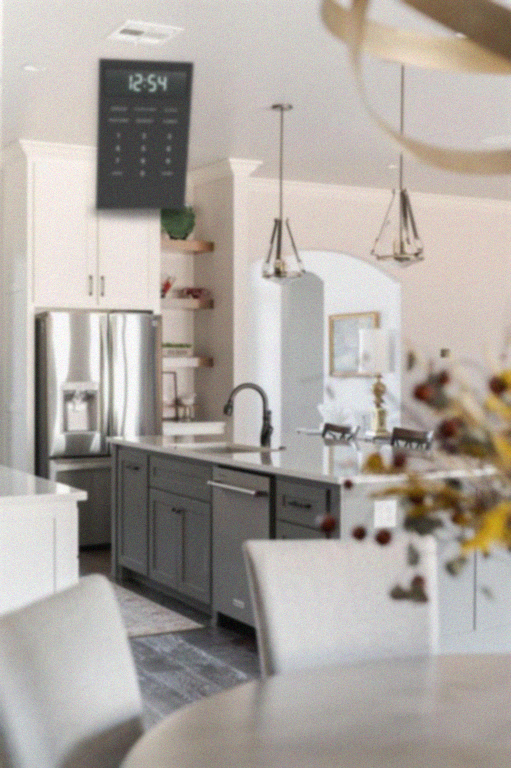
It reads 12h54
